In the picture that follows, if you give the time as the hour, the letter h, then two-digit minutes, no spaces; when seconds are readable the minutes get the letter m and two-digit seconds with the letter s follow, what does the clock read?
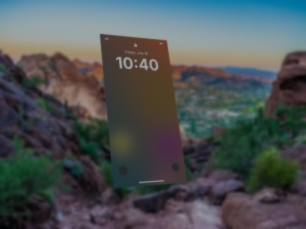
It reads 10h40
